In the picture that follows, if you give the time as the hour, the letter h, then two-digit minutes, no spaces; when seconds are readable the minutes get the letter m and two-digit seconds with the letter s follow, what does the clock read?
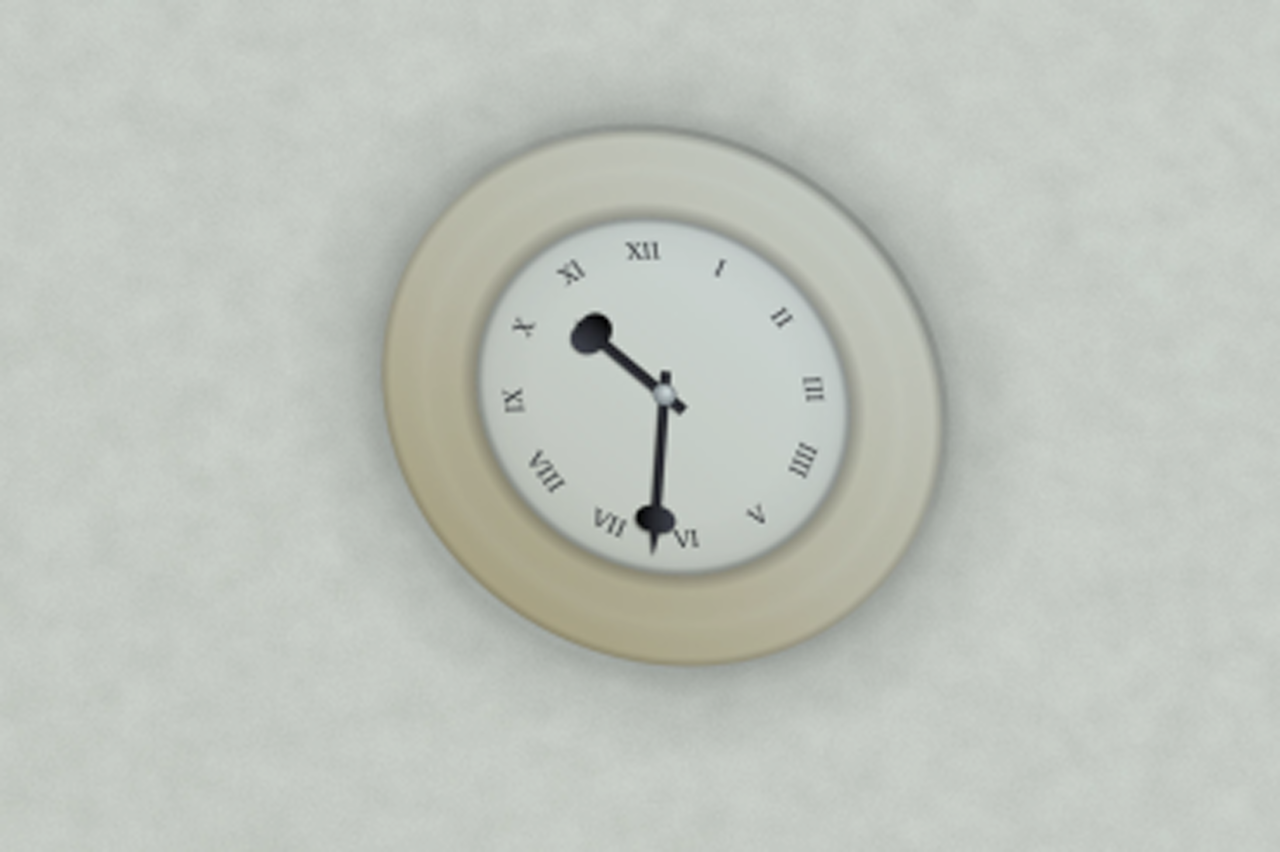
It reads 10h32
